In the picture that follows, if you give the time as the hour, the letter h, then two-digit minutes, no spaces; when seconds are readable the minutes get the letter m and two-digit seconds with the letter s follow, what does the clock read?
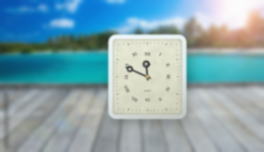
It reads 11h49
